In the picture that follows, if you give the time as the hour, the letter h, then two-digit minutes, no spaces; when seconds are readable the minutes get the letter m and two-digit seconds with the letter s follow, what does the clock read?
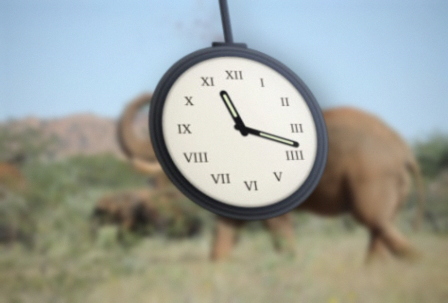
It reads 11h18
